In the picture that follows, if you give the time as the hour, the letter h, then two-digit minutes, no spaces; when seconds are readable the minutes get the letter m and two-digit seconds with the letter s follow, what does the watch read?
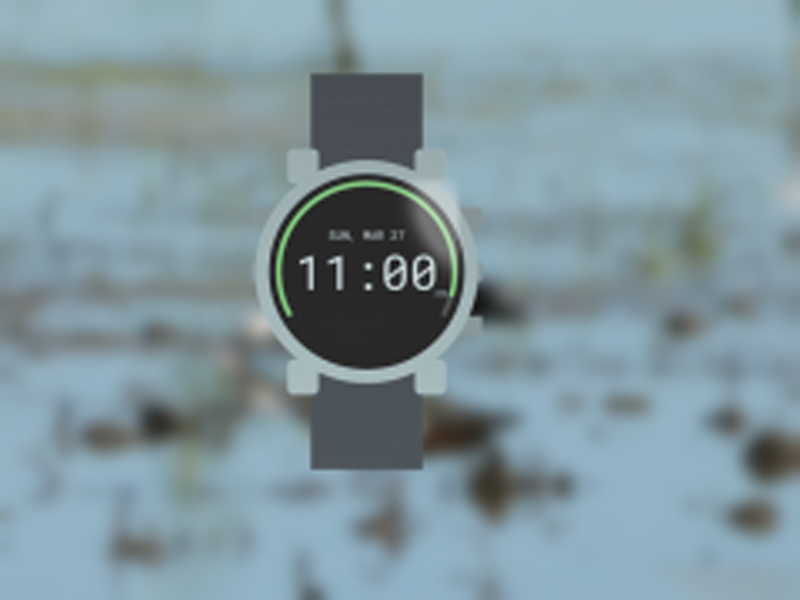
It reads 11h00
